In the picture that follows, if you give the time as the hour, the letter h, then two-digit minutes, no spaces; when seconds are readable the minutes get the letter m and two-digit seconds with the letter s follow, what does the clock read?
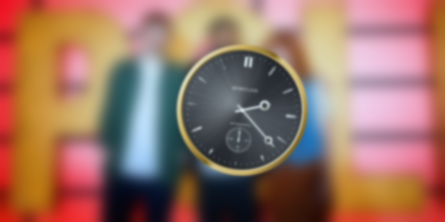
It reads 2h22
